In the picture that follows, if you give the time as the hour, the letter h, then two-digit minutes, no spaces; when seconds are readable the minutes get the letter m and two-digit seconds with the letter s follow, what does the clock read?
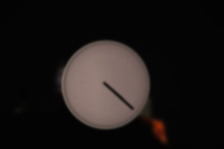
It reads 4h22
